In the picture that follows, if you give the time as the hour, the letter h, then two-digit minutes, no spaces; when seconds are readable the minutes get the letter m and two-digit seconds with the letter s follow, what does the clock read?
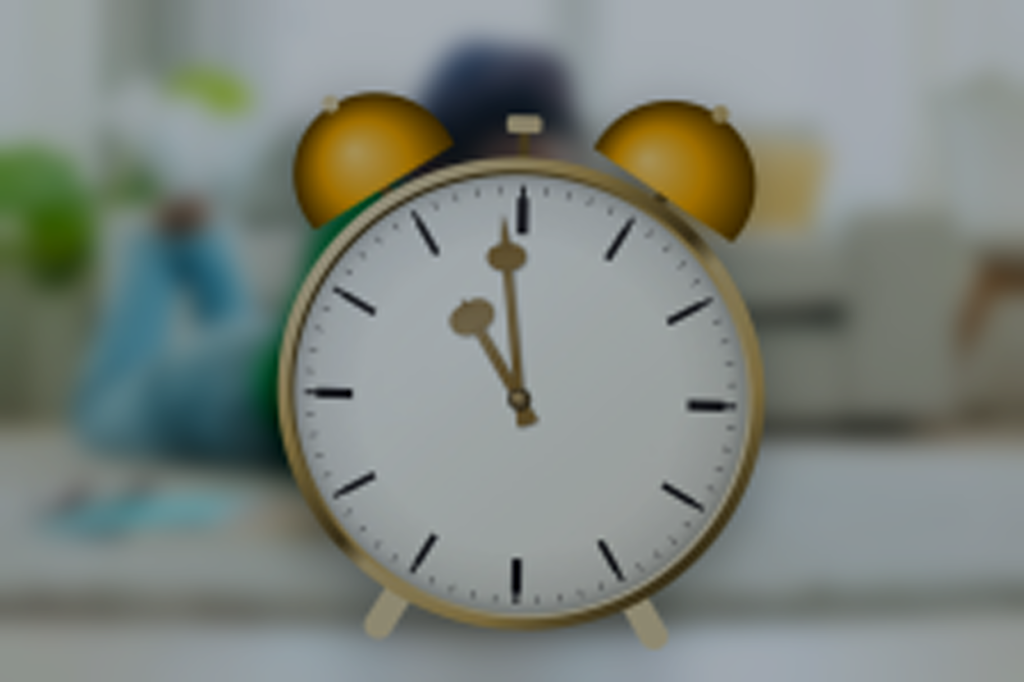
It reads 10h59
